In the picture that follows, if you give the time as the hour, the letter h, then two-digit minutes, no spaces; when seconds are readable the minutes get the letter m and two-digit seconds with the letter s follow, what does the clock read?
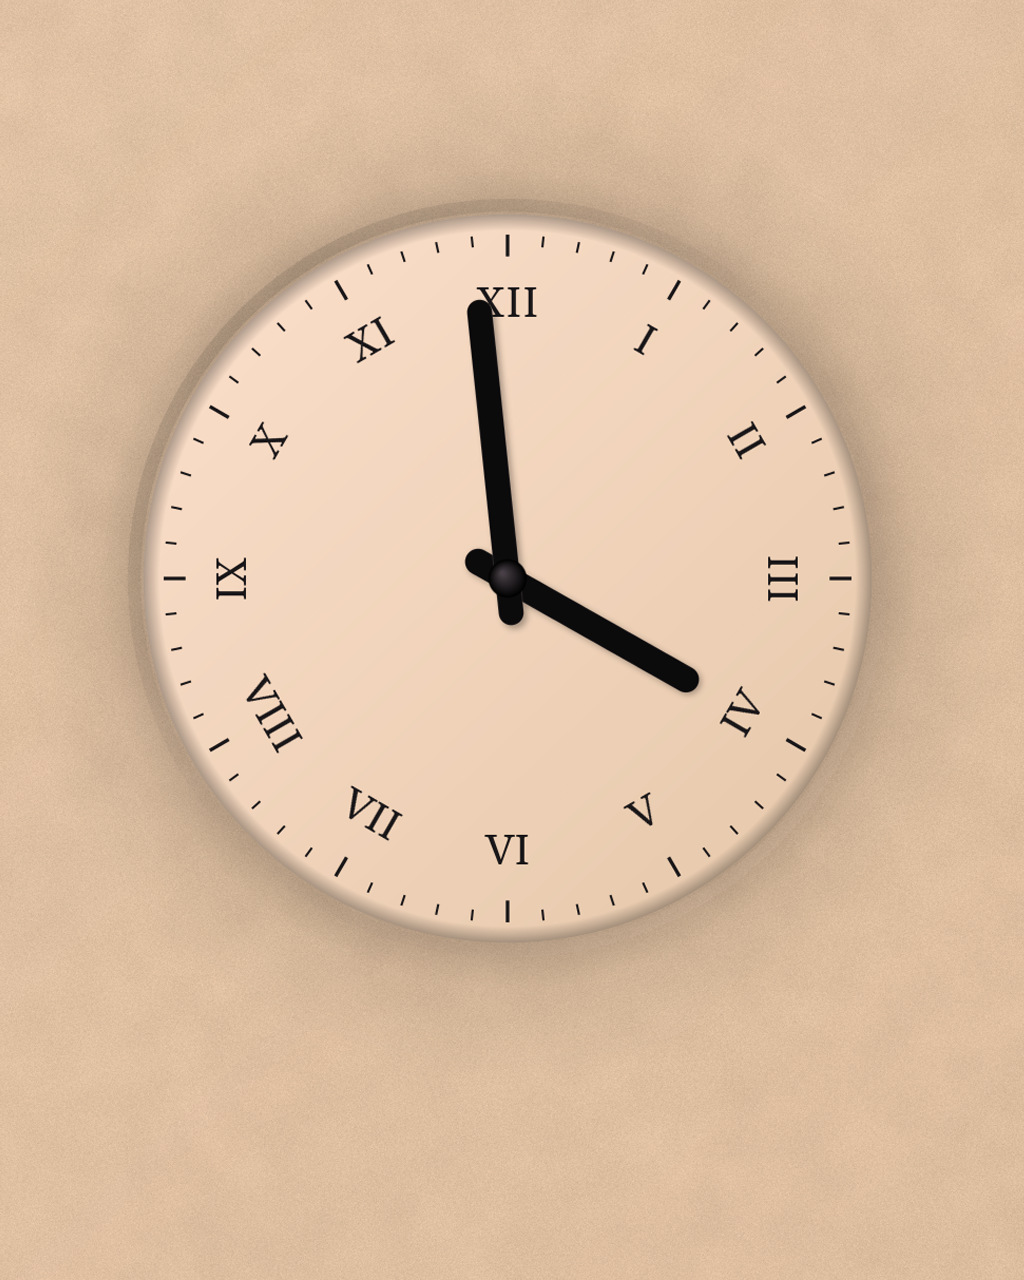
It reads 3h59
